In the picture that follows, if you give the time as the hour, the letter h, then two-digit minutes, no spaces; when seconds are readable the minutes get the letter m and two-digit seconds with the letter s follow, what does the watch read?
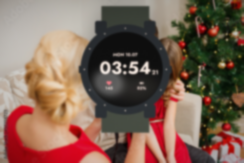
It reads 3h54
